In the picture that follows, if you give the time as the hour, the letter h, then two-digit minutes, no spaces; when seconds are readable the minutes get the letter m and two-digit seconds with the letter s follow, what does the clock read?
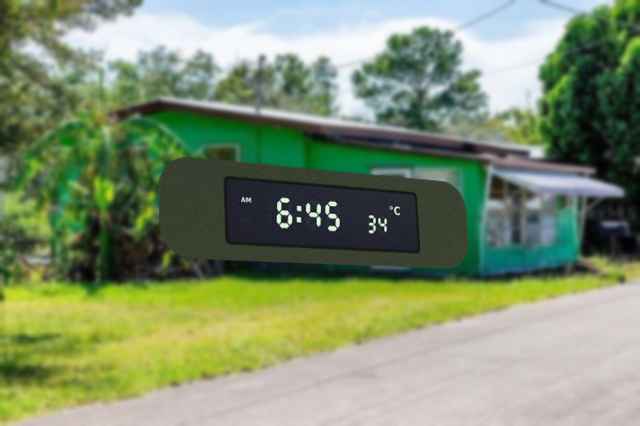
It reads 6h45
